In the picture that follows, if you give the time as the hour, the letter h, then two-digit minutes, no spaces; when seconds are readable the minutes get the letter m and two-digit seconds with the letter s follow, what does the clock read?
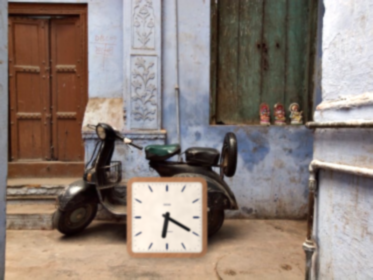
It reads 6h20
